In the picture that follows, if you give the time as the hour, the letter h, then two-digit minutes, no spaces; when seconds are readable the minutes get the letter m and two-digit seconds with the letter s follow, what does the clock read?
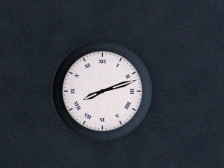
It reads 8h12
